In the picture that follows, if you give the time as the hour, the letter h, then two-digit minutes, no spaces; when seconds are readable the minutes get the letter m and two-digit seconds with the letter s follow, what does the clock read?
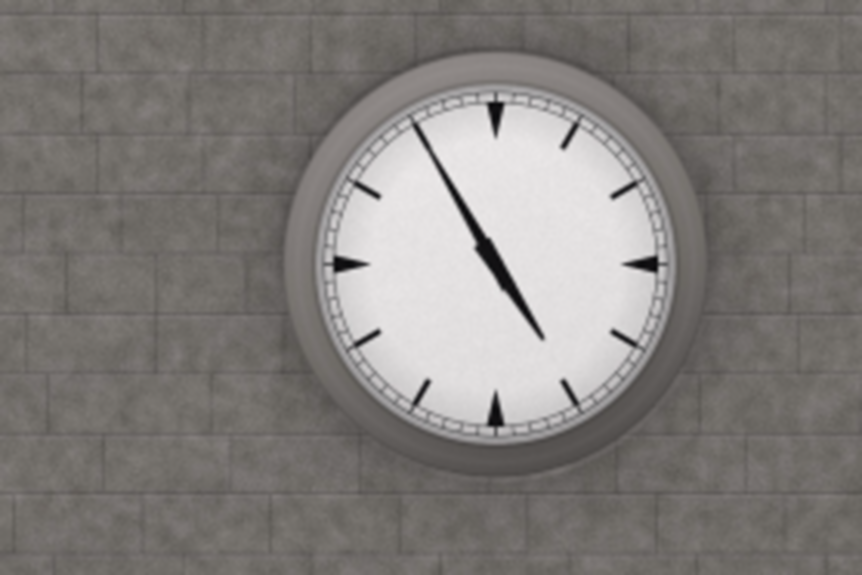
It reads 4h55
